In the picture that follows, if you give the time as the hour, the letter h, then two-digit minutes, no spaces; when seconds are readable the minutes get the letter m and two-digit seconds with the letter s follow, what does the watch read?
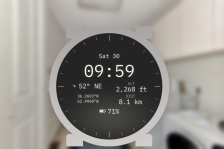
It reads 9h59
